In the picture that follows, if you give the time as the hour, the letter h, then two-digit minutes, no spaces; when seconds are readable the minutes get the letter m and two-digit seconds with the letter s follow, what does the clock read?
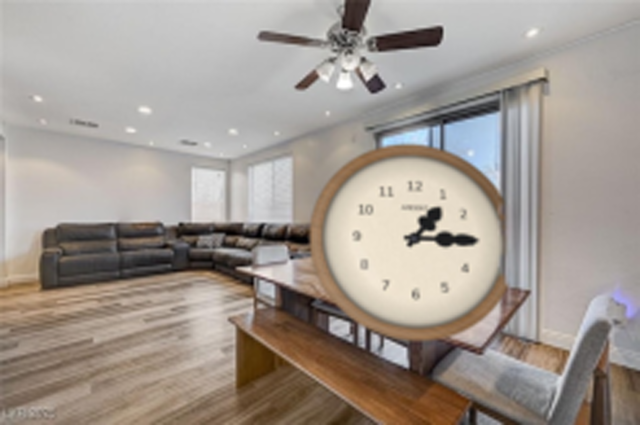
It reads 1h15
